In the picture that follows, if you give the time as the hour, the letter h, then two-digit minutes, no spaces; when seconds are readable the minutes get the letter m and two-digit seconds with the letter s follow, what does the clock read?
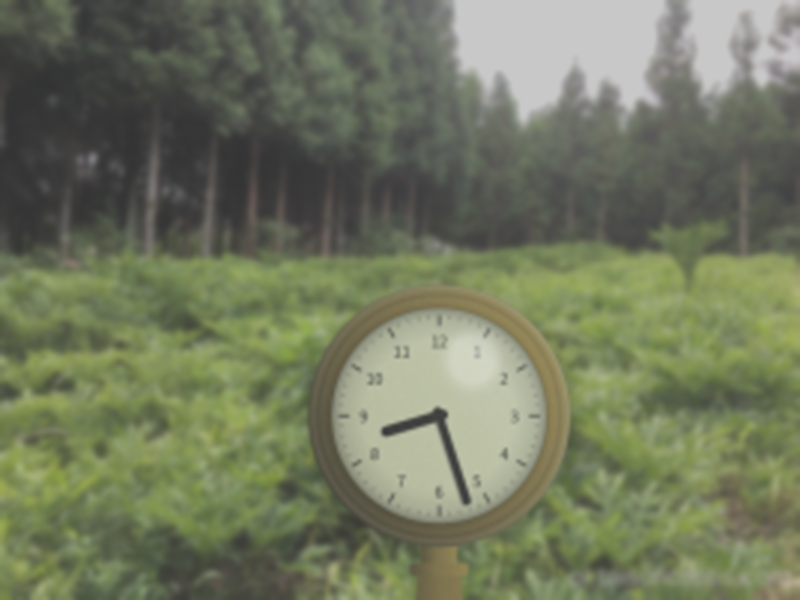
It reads 8h27
